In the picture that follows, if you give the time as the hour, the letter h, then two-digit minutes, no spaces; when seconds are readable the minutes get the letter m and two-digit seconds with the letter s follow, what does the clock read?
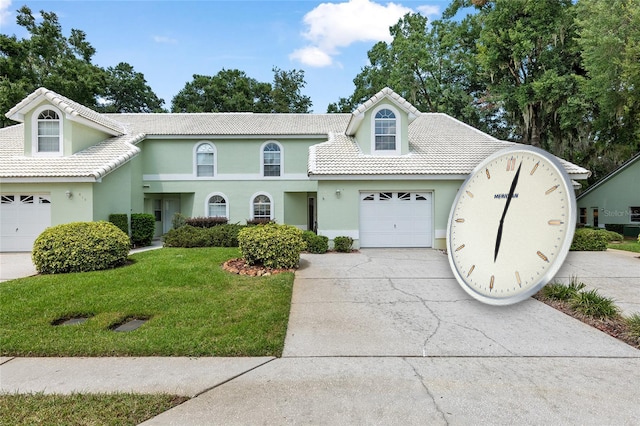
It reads 6h02
